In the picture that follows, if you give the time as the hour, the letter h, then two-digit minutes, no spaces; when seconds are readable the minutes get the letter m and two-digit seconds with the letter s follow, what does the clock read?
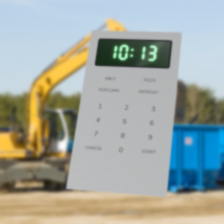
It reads 10h13
